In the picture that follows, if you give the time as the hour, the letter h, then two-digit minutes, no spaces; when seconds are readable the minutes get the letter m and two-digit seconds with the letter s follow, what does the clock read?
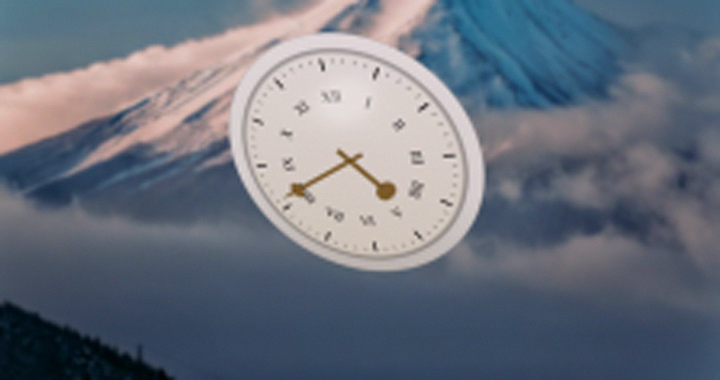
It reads 4h41
